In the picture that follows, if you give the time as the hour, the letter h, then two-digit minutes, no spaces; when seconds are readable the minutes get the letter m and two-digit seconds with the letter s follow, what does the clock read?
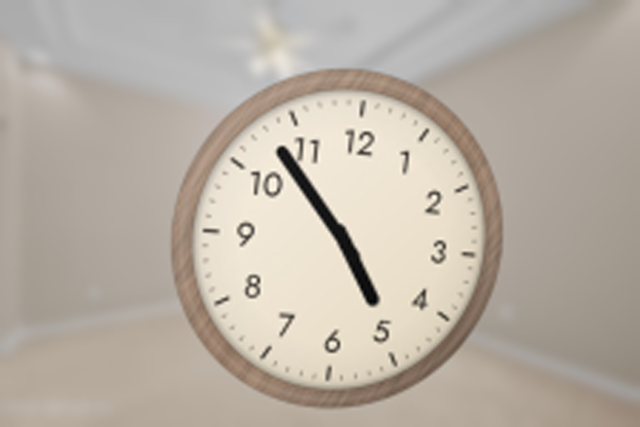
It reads 4h53
